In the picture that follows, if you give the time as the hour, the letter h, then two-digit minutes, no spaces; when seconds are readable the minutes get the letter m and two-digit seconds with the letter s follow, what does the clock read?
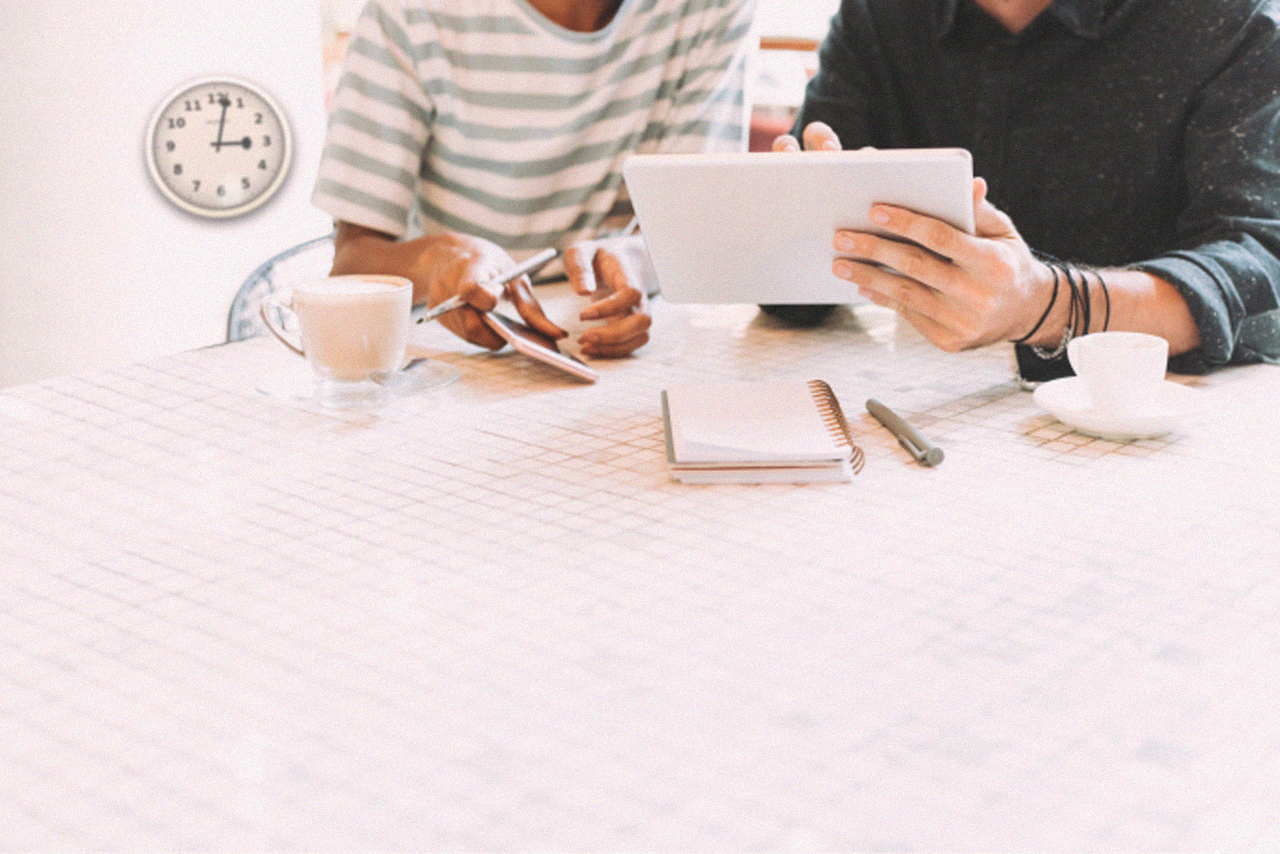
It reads 3h02
